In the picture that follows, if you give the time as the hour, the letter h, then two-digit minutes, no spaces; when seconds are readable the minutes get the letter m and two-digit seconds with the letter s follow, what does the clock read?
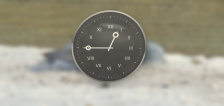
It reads 12h45
